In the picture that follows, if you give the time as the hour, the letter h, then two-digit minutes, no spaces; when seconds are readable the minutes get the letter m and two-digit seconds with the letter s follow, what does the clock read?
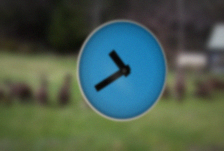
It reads 10h40
